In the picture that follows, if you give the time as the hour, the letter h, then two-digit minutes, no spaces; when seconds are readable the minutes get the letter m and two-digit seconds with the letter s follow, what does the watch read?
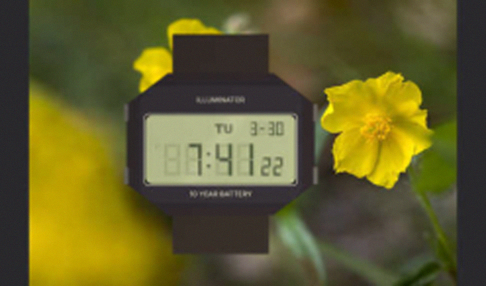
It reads 7h41m22s
